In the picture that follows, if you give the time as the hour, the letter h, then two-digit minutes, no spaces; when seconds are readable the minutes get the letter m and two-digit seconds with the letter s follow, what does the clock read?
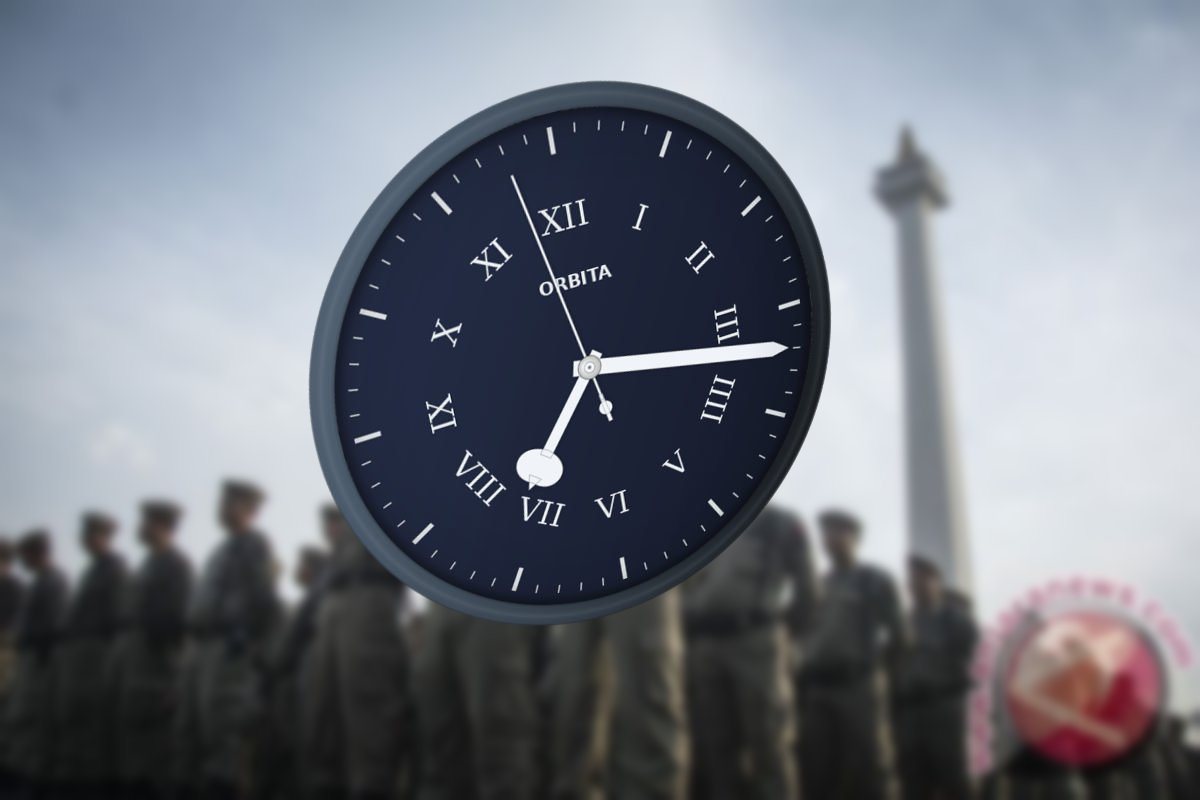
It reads 7h16m58s
